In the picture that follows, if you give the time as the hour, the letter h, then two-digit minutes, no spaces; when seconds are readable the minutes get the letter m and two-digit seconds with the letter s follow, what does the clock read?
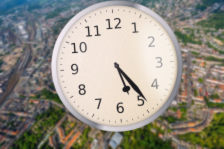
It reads 5h24
